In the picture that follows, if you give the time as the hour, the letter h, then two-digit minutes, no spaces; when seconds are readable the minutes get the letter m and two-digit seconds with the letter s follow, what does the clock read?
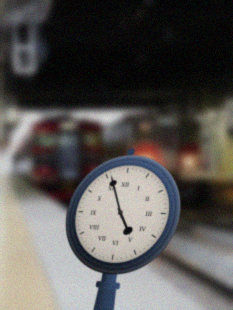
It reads 4h56
